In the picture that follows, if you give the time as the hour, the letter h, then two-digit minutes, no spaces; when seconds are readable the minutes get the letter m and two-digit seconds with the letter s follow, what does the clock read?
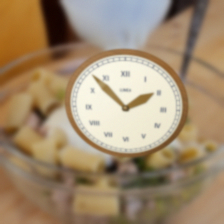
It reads 1h53
